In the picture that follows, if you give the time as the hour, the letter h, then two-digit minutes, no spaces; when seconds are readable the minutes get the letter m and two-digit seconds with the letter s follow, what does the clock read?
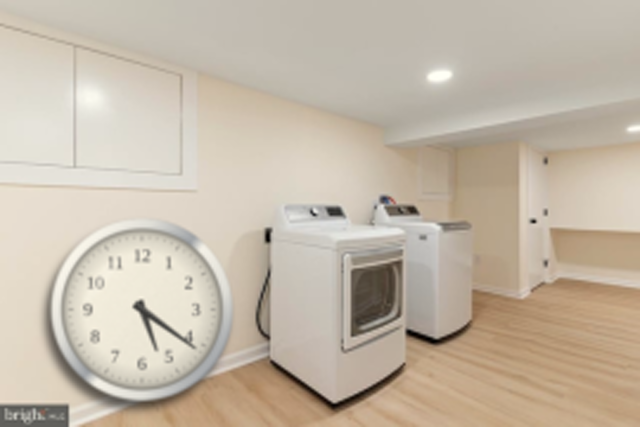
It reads 5h21
